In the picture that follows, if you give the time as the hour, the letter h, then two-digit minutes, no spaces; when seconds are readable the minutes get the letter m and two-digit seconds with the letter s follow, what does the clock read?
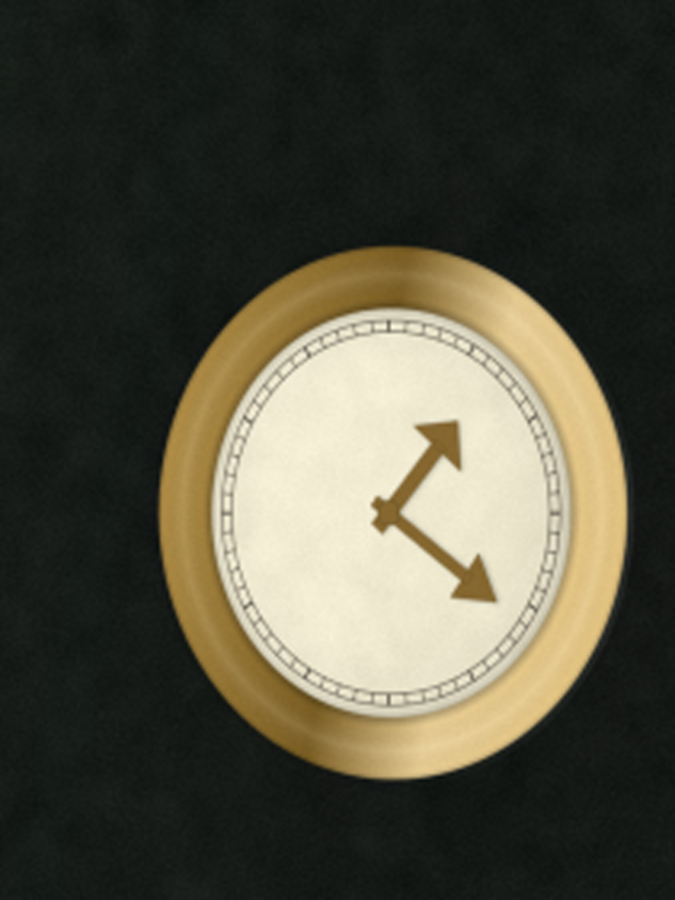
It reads 1h21
